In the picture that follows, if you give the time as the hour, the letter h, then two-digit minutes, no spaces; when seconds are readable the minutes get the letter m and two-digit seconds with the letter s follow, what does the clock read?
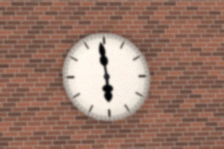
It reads 5h59
